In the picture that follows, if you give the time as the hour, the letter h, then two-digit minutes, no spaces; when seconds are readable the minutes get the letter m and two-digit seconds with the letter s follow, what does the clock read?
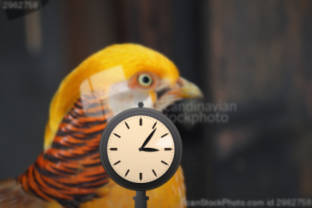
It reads 3h06
